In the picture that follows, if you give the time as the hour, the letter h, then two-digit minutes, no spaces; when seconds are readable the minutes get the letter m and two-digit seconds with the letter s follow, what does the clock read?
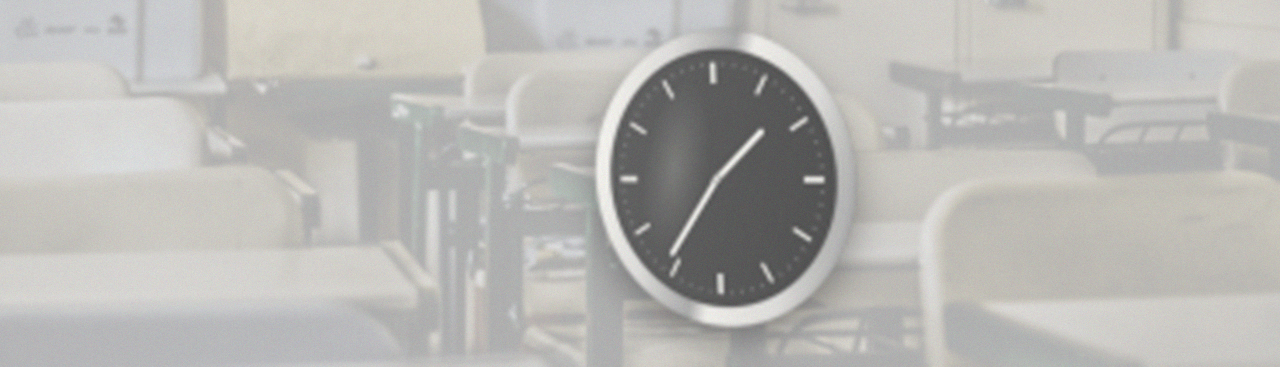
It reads 1h36
